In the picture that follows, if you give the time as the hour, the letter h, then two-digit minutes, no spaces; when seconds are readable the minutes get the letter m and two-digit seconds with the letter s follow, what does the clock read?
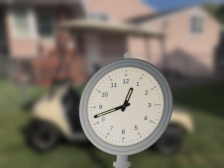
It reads 12h42
